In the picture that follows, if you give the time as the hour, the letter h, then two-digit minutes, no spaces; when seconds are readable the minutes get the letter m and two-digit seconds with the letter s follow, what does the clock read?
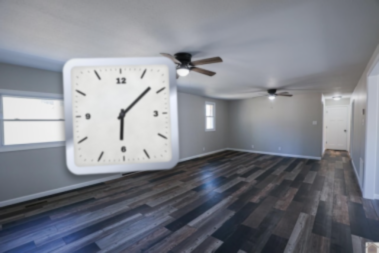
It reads 6h08
